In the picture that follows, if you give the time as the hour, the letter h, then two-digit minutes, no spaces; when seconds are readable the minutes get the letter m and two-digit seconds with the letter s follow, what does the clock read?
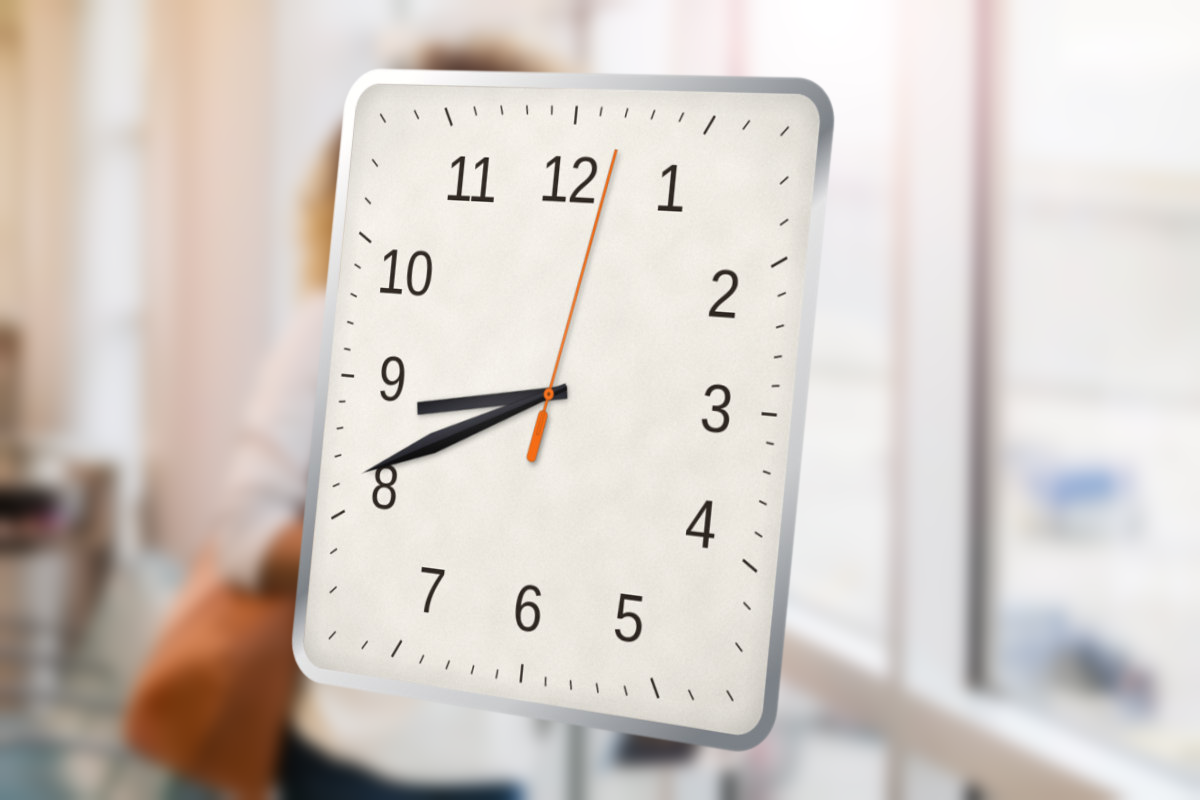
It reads 8h41m02s
